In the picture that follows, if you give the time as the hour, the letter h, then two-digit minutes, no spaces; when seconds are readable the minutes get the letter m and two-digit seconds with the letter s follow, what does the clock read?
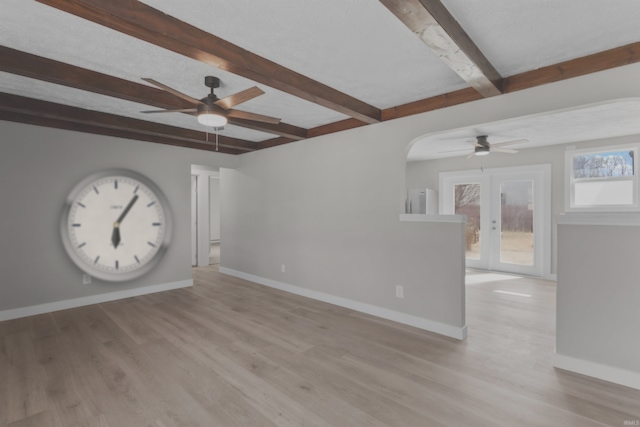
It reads 6h06
